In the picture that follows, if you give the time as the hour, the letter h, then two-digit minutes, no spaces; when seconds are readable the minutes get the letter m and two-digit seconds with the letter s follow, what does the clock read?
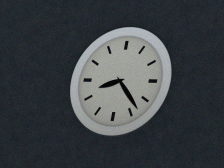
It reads 8h23
